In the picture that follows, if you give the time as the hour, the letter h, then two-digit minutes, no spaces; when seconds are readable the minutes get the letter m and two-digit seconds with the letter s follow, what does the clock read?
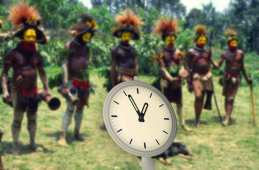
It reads 12h56
